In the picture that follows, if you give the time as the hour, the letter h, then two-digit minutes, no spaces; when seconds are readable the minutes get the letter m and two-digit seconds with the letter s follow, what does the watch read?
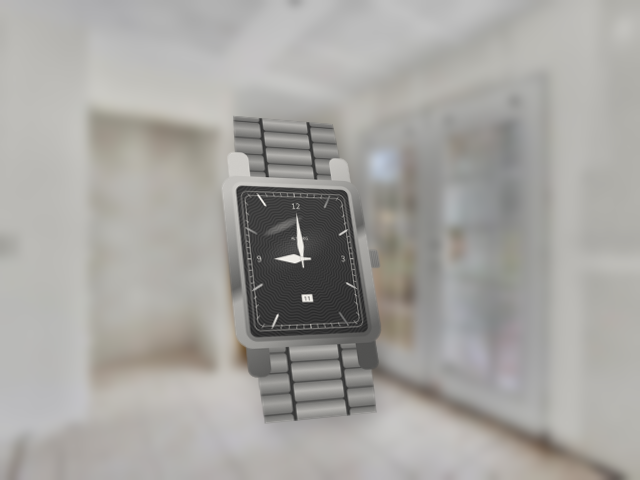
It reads 9h00
